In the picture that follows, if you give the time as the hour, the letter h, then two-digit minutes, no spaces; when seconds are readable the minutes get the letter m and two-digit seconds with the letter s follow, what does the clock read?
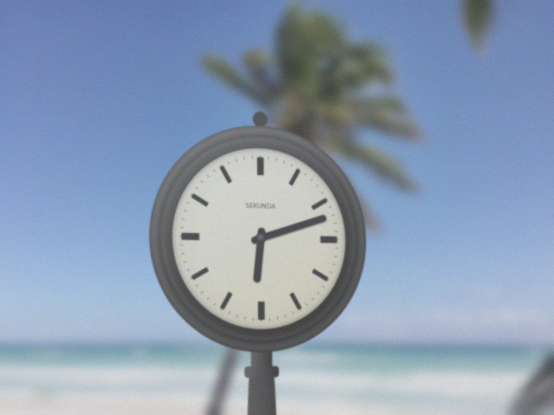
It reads 6h12
